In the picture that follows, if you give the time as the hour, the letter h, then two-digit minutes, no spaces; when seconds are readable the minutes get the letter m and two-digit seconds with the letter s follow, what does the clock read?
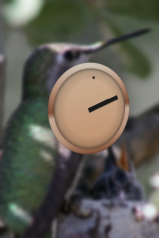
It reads 2h11
